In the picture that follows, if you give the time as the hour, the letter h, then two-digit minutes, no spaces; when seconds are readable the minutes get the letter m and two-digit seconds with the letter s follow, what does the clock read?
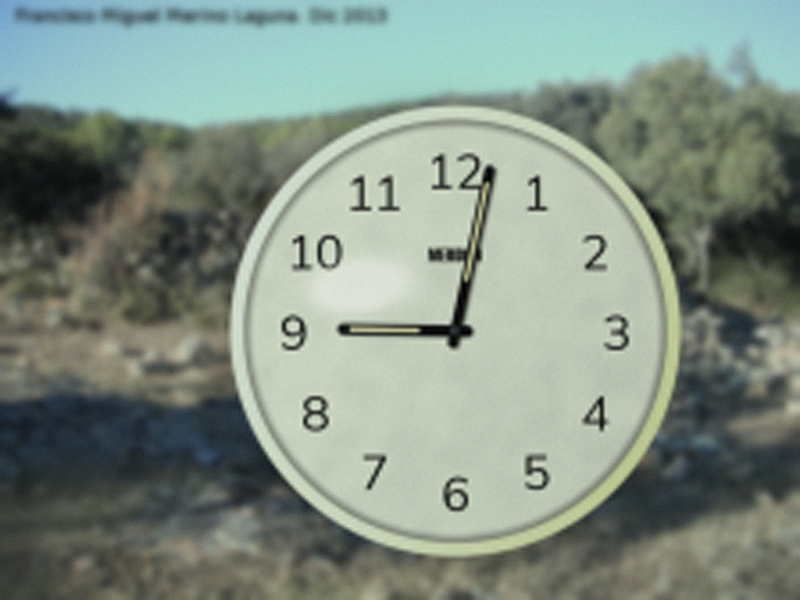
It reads 9h02
